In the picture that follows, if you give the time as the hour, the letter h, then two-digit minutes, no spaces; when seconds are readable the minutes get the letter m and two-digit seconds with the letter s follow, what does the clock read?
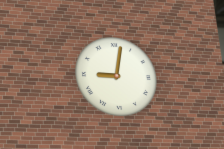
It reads 9h02
